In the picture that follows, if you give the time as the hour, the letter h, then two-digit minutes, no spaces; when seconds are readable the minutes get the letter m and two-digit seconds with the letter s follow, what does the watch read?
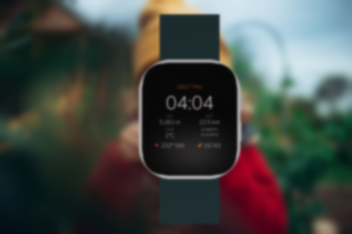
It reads 4h04
